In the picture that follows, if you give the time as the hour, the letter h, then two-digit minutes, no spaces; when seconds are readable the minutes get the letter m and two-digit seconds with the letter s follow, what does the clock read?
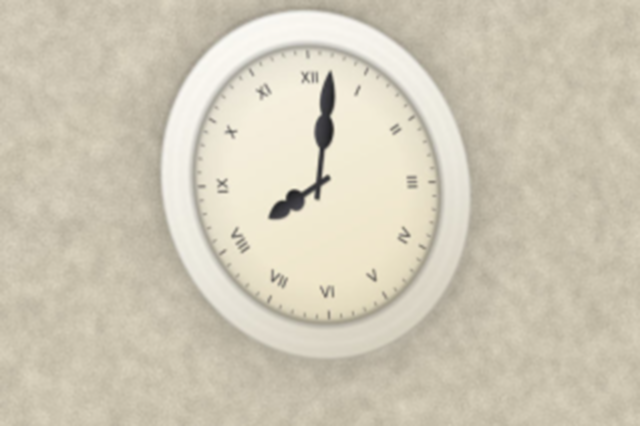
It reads 8h02
